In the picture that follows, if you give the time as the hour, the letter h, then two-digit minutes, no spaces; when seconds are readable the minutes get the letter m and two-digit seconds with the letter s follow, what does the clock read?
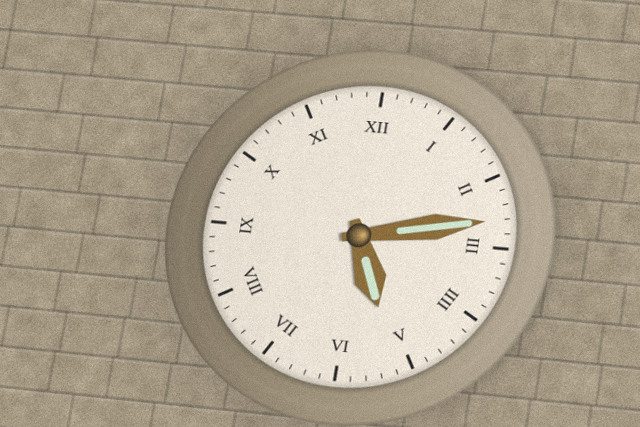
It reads 5h13
